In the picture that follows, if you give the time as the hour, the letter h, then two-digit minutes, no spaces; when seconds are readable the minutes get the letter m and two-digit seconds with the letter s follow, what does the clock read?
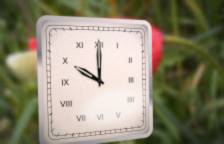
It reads 10h00
